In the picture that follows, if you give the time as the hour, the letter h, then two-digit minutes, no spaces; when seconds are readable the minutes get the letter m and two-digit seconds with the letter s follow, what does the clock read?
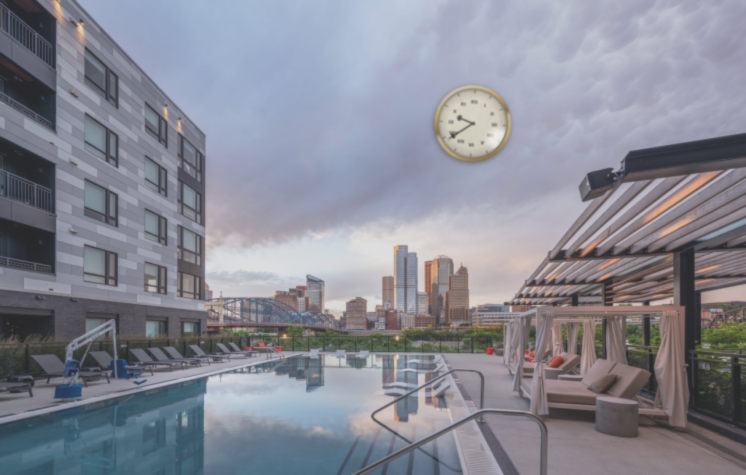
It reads 9h39
